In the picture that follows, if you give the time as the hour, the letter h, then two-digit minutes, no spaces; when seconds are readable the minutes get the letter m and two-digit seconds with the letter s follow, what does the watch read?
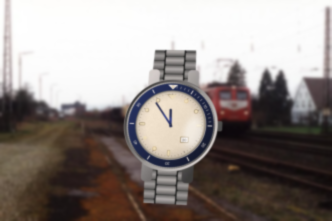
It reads 11h54
